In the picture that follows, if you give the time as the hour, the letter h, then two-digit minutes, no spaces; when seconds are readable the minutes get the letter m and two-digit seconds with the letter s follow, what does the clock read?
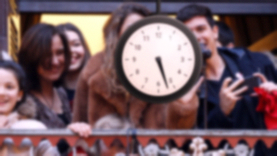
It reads 5h27
